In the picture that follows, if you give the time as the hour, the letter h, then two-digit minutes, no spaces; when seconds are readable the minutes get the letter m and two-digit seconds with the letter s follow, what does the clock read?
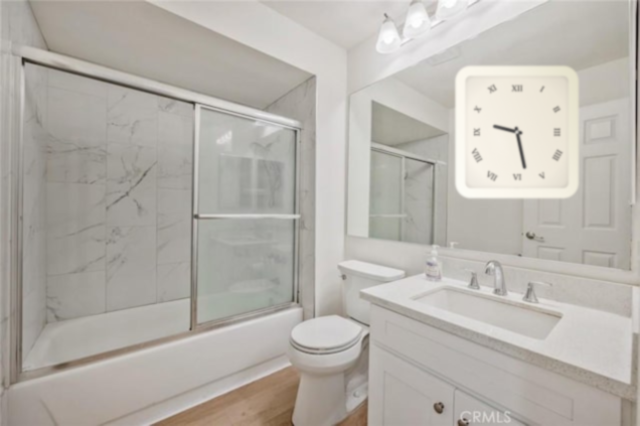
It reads 9h28
